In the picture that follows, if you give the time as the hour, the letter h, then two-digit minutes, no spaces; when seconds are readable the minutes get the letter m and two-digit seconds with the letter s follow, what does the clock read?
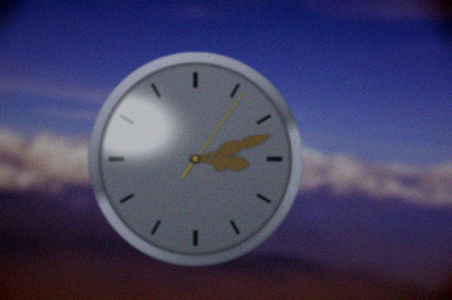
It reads 3h12m06s
